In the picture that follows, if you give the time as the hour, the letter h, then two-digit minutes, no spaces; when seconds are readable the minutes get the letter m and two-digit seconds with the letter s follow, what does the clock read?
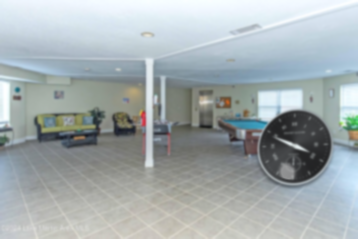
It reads 3h49
